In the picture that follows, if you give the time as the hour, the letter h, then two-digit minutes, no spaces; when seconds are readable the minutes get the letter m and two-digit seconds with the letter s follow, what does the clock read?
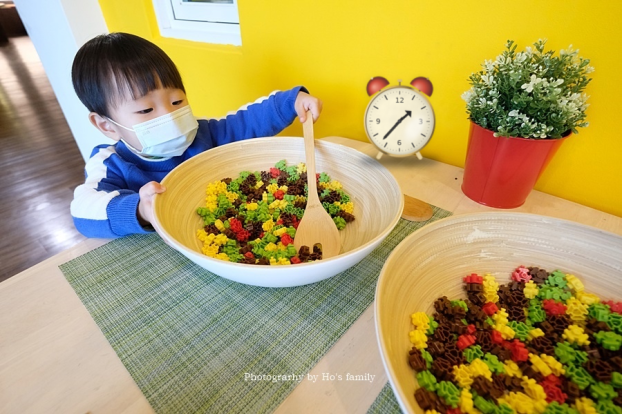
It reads 1h37
